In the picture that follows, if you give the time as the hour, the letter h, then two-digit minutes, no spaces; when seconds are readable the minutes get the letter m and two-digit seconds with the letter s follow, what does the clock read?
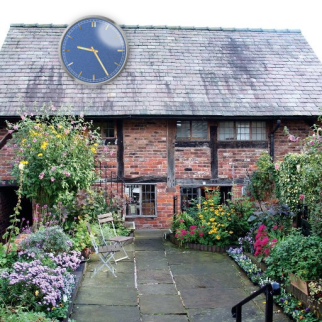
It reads 9h25
